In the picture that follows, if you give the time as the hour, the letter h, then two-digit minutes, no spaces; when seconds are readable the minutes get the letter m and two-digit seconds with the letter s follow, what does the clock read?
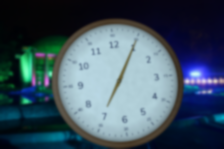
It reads 7h05
